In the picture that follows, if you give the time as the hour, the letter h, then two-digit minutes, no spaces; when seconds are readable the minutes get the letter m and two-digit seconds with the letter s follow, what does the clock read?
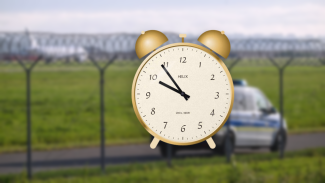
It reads 9h54
